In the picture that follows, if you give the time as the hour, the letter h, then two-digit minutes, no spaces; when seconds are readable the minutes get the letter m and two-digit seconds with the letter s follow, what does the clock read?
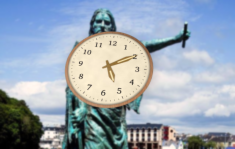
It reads 5h10
